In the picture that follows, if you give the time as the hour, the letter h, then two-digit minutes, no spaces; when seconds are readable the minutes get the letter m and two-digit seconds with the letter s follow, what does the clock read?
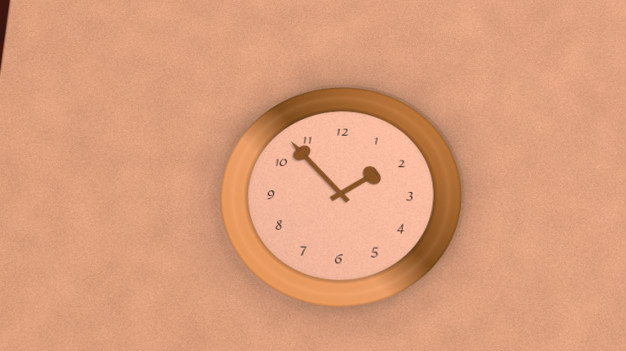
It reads 1h53
